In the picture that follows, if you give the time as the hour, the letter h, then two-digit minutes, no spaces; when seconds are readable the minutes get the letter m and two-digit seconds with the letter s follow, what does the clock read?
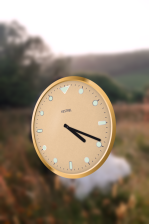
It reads 4h19
